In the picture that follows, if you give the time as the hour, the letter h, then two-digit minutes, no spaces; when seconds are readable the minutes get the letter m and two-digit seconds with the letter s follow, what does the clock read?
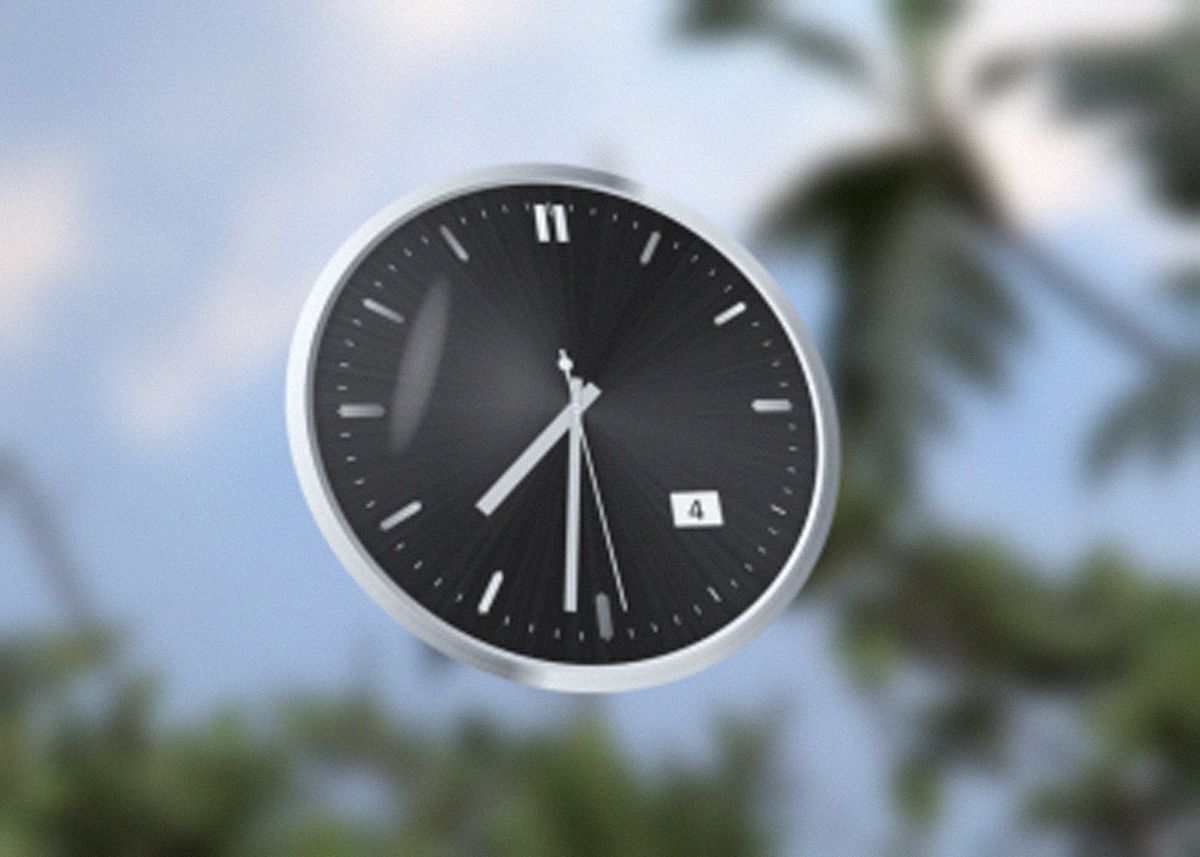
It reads 7h31m29s
